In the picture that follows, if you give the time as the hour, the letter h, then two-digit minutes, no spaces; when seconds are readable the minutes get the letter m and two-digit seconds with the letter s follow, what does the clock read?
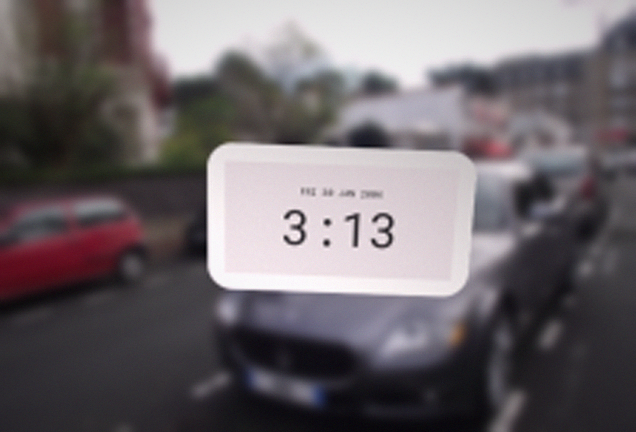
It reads 3h13
